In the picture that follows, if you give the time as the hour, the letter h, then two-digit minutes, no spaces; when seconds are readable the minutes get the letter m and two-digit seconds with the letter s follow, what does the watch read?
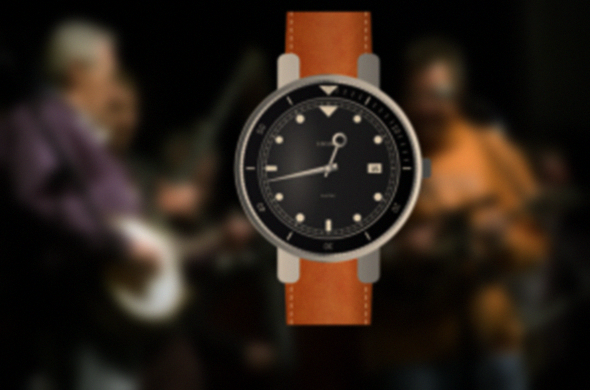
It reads 12h43
